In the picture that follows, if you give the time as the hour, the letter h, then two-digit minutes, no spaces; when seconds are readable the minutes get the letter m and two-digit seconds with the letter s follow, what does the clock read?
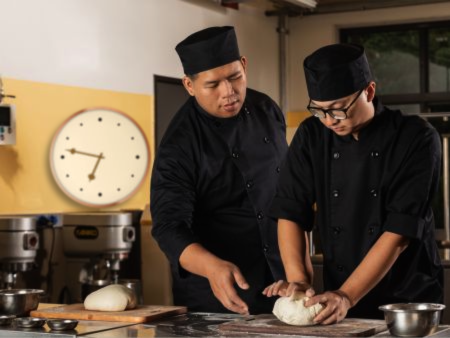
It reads 6h47
